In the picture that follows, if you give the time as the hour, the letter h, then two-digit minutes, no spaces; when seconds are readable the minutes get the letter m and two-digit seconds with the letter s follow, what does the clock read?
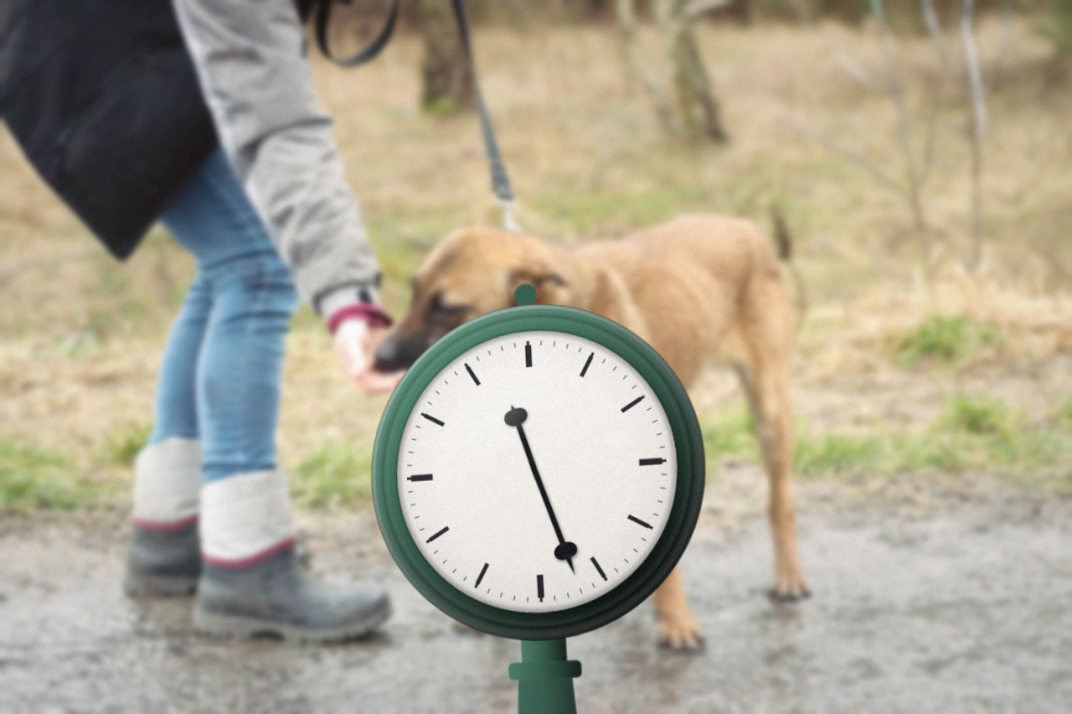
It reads 11h27
